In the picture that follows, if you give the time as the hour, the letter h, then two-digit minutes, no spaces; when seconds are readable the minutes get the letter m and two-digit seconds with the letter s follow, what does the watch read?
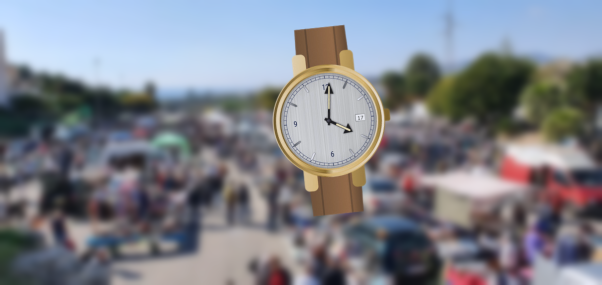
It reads 4h01
